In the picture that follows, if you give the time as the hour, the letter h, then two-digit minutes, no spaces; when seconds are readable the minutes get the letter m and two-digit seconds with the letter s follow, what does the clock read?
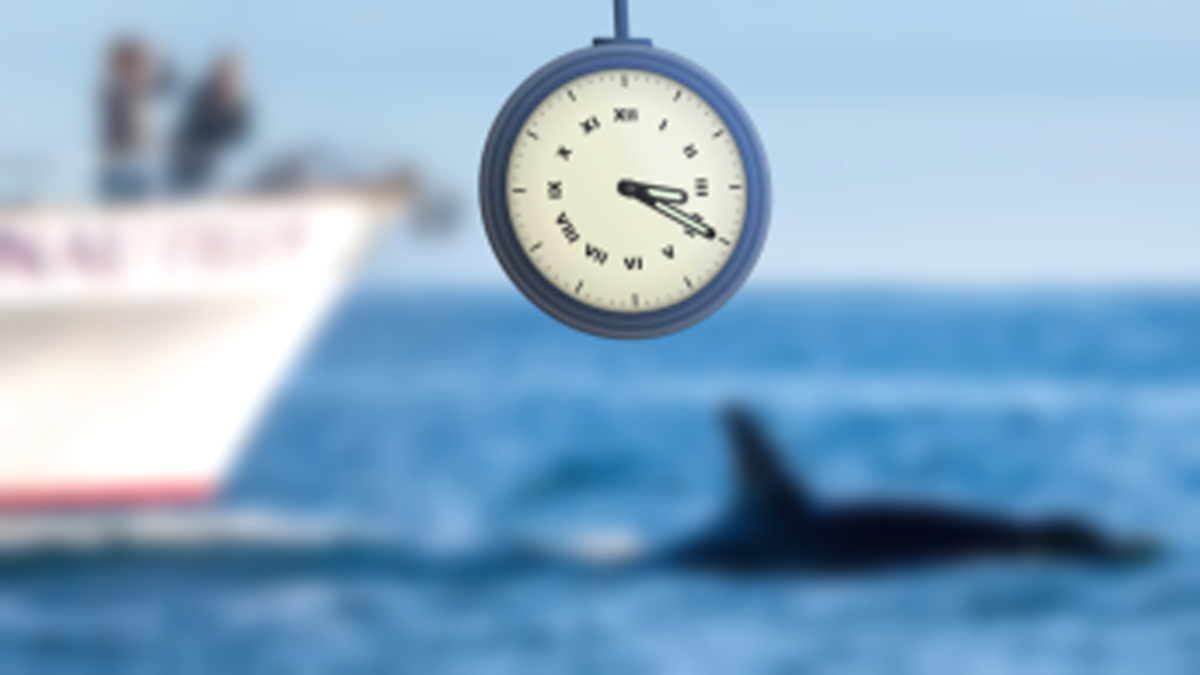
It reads 3h20
